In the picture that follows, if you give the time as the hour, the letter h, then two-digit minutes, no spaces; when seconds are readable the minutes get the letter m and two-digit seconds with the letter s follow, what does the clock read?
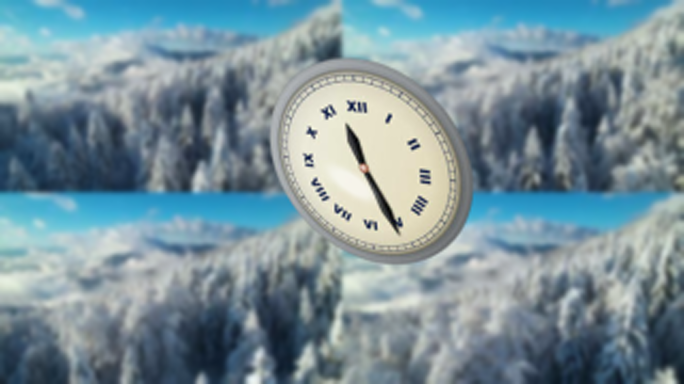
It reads 11h26
